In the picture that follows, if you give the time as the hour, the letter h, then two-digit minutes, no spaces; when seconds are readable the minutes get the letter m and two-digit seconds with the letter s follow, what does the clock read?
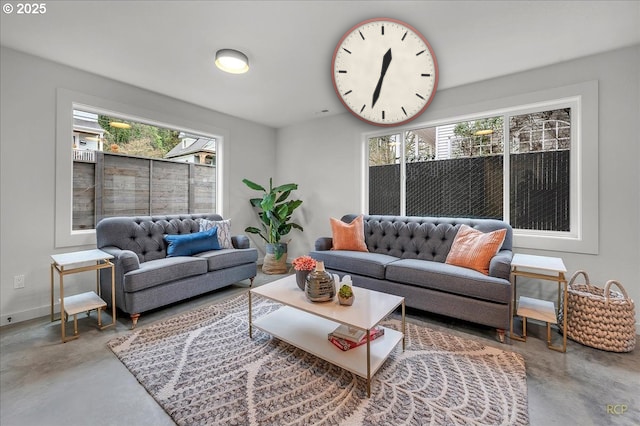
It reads 12h33
